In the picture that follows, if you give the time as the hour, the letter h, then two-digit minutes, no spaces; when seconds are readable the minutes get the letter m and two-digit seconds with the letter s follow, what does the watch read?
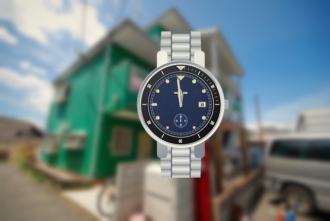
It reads 11h59
